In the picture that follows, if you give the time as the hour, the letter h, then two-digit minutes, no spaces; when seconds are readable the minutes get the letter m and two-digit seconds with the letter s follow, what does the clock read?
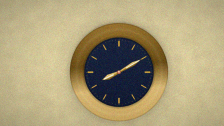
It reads 8h10
